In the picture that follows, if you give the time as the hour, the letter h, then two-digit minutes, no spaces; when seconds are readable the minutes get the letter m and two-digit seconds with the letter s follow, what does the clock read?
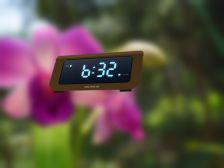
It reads 6h32
